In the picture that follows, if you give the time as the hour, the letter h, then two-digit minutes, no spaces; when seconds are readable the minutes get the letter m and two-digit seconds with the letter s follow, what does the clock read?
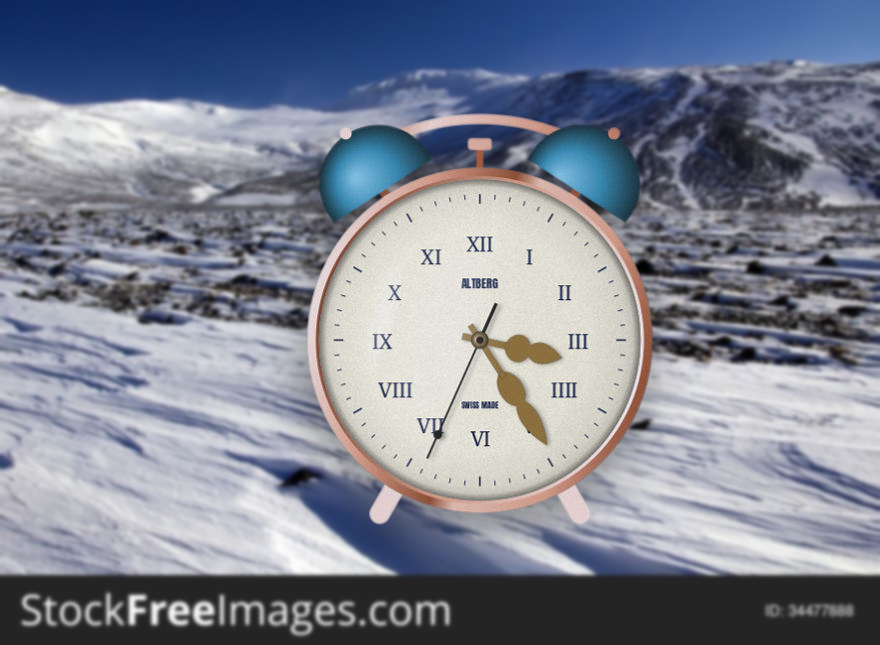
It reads 3h24m34s
